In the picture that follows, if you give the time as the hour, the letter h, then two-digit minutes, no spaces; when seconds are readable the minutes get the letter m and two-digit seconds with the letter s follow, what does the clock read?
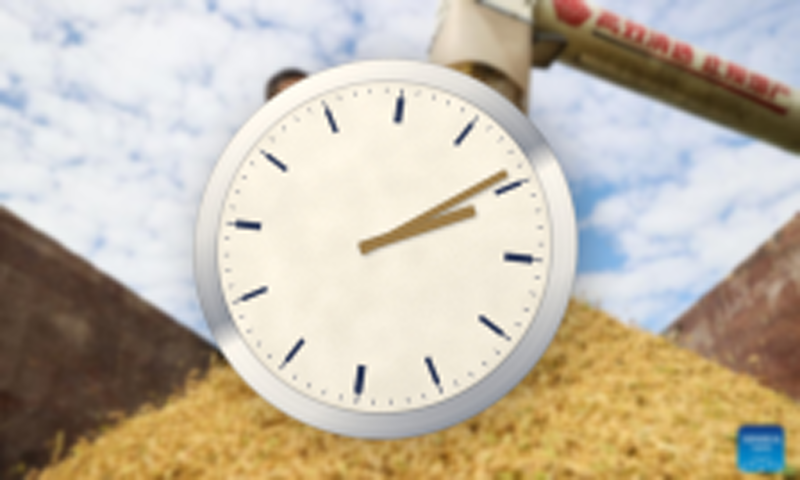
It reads 2h09
